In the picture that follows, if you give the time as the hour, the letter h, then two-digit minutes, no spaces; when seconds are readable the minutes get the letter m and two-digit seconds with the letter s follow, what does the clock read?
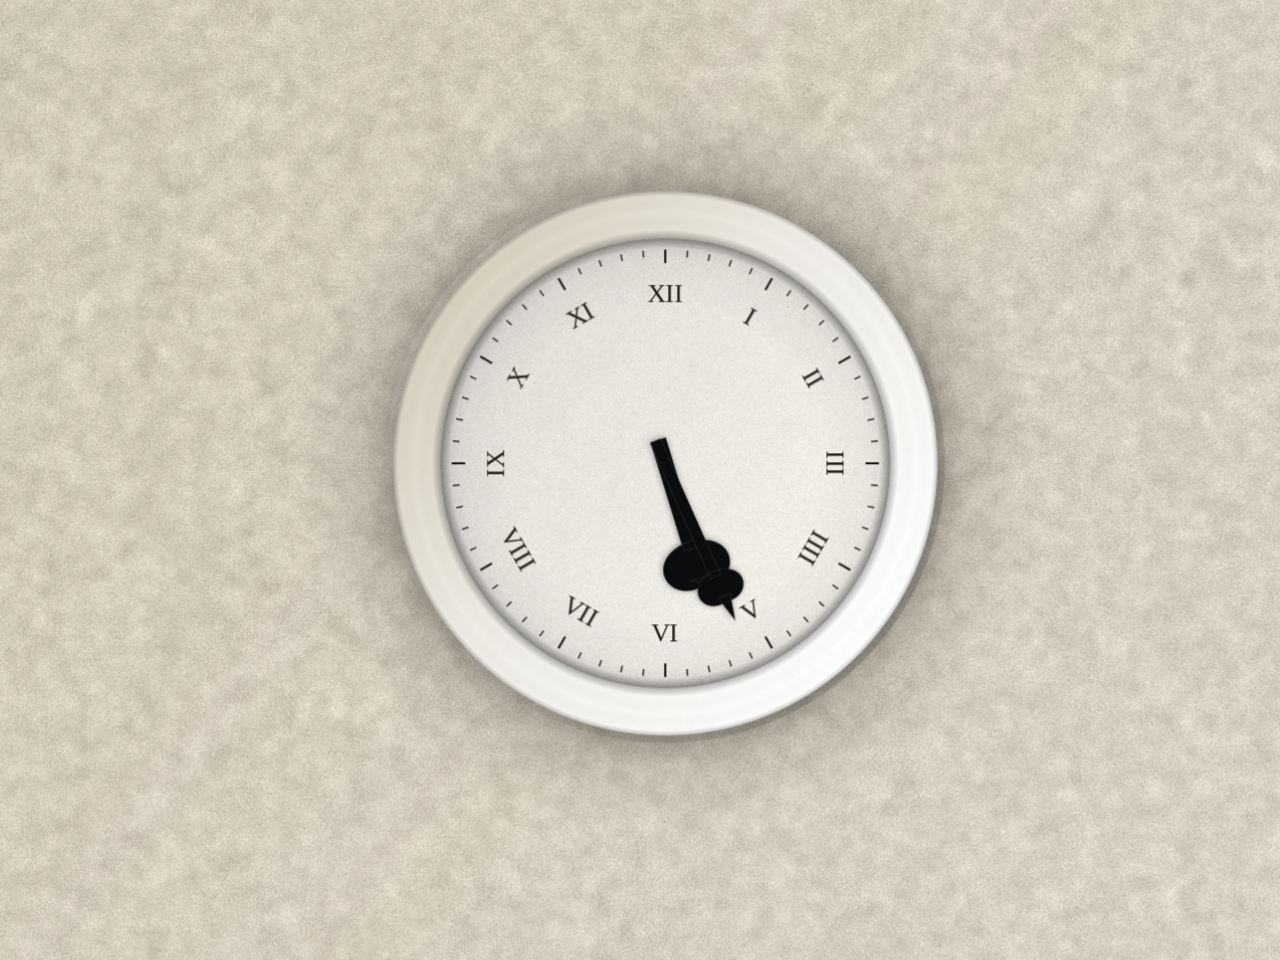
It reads 5h26
